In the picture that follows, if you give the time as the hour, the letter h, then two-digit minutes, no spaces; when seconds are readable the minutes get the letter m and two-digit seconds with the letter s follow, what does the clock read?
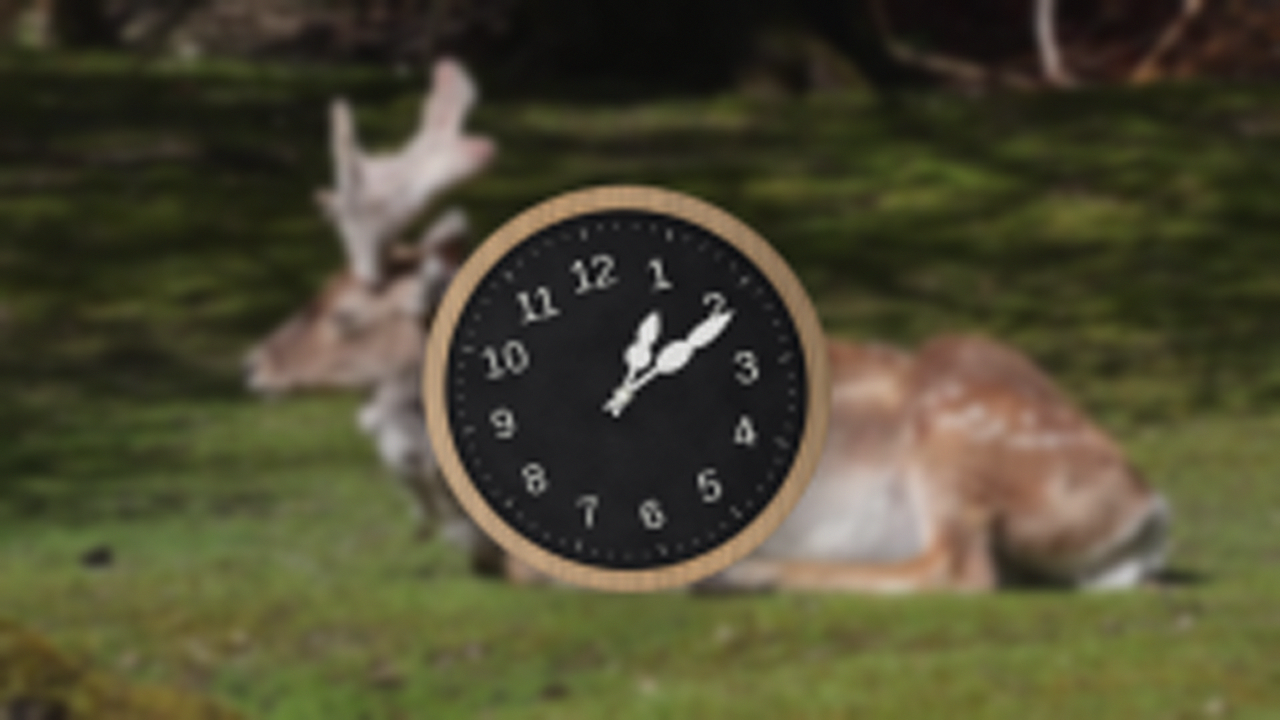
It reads 1h11
